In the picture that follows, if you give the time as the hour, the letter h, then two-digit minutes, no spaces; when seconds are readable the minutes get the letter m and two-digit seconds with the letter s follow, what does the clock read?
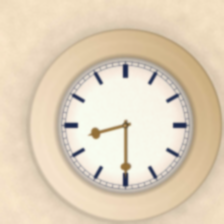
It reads 8h30
